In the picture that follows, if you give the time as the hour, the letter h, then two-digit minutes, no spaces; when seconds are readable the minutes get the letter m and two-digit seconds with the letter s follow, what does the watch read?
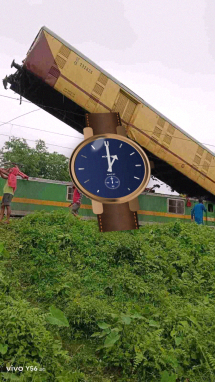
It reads 1h00
